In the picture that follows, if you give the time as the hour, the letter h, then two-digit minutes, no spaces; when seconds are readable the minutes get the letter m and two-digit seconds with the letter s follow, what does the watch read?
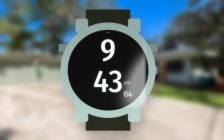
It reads 9h43
